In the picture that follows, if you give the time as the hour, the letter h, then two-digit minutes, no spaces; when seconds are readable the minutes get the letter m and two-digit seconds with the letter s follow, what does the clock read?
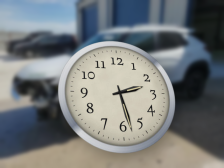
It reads 2h28
